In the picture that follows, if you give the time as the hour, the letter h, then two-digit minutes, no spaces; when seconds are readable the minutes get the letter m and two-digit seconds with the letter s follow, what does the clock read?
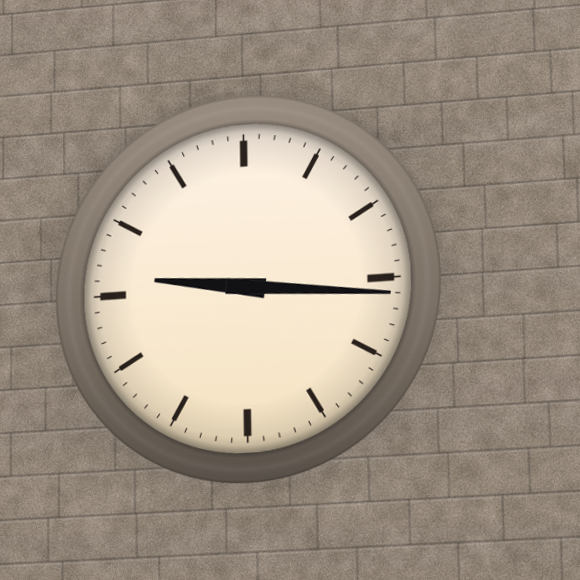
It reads 9h16
